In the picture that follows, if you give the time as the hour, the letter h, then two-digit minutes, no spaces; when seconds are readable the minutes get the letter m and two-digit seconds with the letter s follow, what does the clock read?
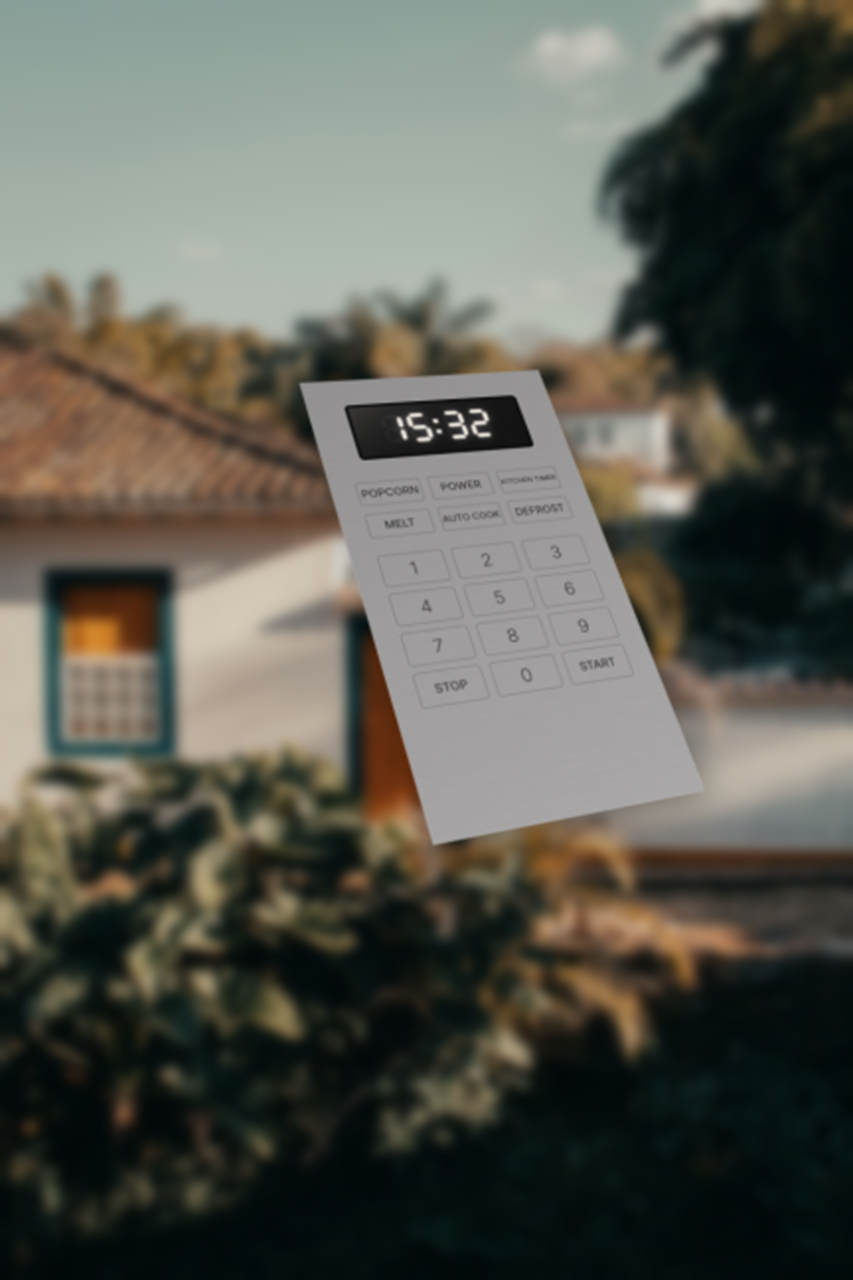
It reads 15h32
